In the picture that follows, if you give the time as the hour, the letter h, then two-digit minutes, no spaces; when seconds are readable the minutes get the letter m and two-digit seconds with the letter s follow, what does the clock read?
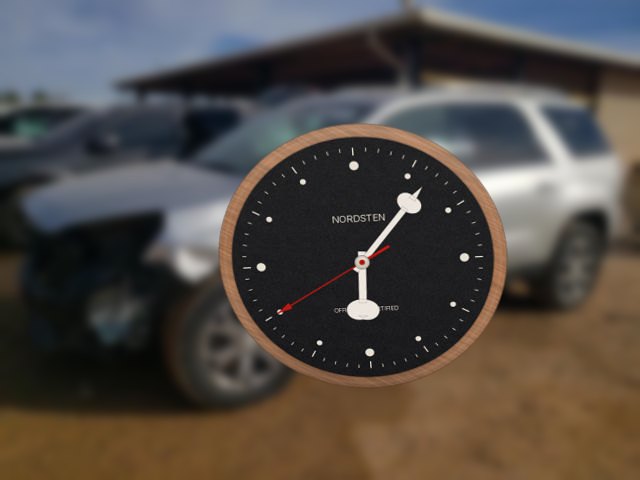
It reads 6h06m40s
